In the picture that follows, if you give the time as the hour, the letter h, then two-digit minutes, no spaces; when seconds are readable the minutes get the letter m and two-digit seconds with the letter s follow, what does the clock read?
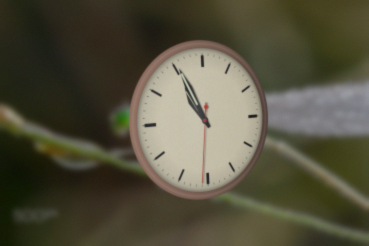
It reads 10h55m31s
